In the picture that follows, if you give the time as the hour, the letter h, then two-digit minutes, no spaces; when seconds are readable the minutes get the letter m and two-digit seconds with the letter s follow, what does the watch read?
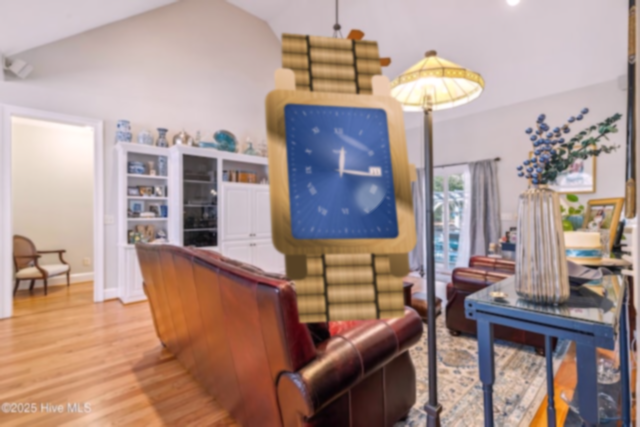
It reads 12h16
